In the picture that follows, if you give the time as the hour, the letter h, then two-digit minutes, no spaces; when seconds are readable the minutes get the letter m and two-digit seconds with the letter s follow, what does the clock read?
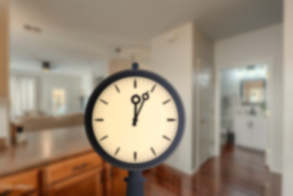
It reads 12h04
